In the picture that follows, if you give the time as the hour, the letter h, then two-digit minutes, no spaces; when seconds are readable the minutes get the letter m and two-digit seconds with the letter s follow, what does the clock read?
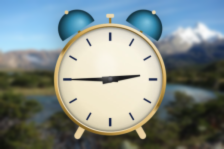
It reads 2h45
